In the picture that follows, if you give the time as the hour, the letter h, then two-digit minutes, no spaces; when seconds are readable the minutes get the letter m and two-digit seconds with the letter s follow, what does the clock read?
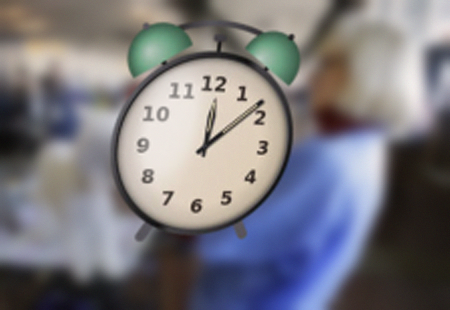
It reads 12h08
